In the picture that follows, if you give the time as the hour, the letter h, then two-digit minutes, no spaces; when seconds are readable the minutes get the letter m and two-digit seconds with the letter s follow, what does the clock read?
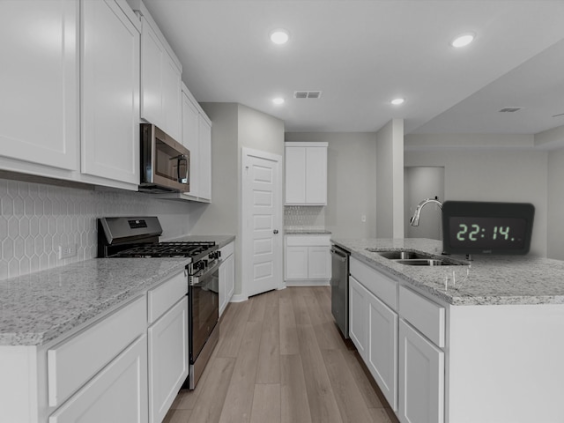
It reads 22h14
